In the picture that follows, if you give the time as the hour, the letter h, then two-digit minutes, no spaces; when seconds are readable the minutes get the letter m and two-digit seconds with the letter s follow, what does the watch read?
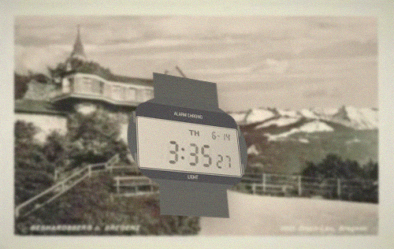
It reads 3h35m27s
